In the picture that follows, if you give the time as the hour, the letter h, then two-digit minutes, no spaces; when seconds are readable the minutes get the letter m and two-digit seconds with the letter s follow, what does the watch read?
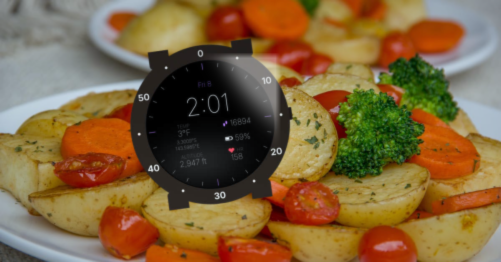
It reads 2h01
